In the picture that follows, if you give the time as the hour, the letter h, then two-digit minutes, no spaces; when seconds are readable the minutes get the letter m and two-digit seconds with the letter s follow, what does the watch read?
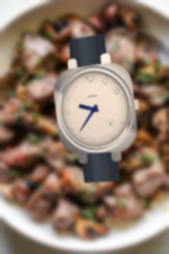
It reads 9h37
